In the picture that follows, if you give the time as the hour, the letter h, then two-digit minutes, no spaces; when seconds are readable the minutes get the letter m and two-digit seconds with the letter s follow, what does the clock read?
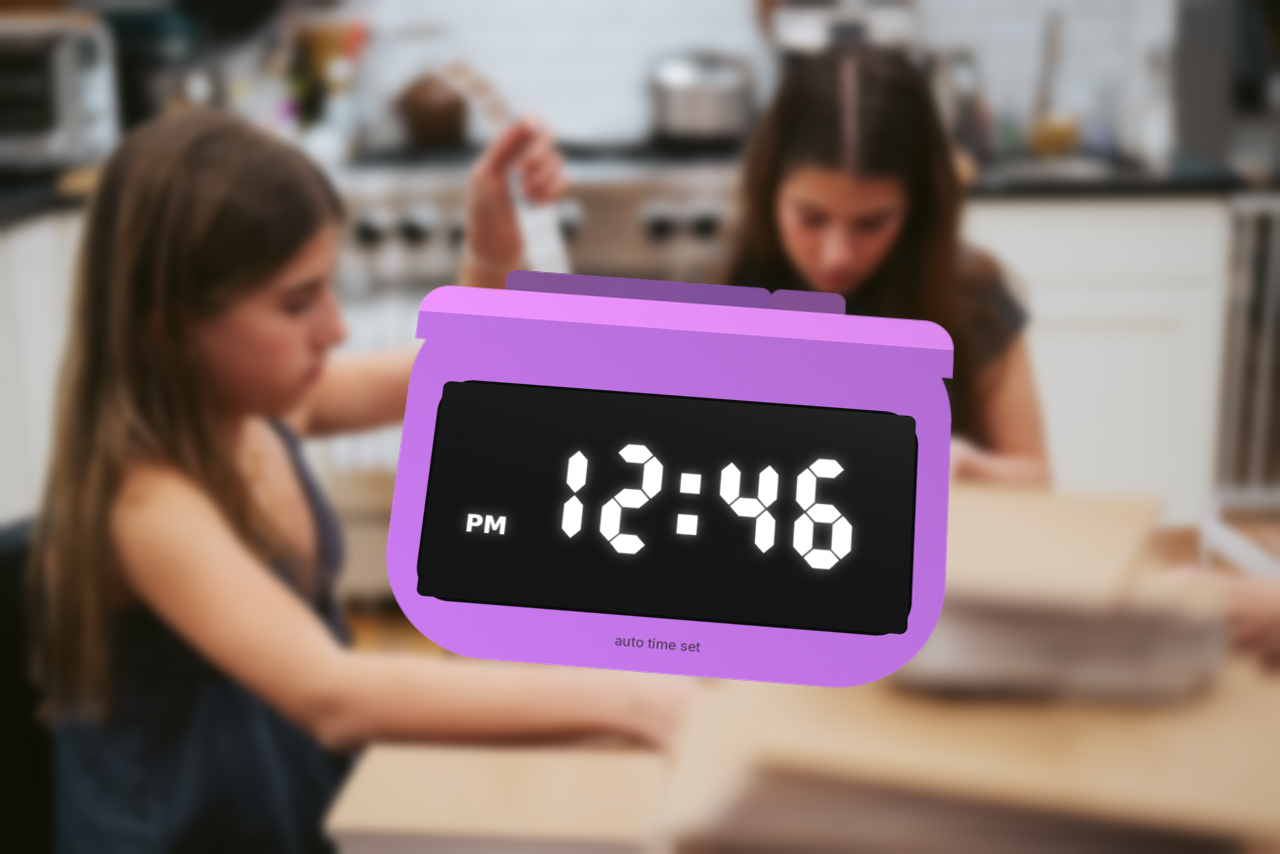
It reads 12h46
